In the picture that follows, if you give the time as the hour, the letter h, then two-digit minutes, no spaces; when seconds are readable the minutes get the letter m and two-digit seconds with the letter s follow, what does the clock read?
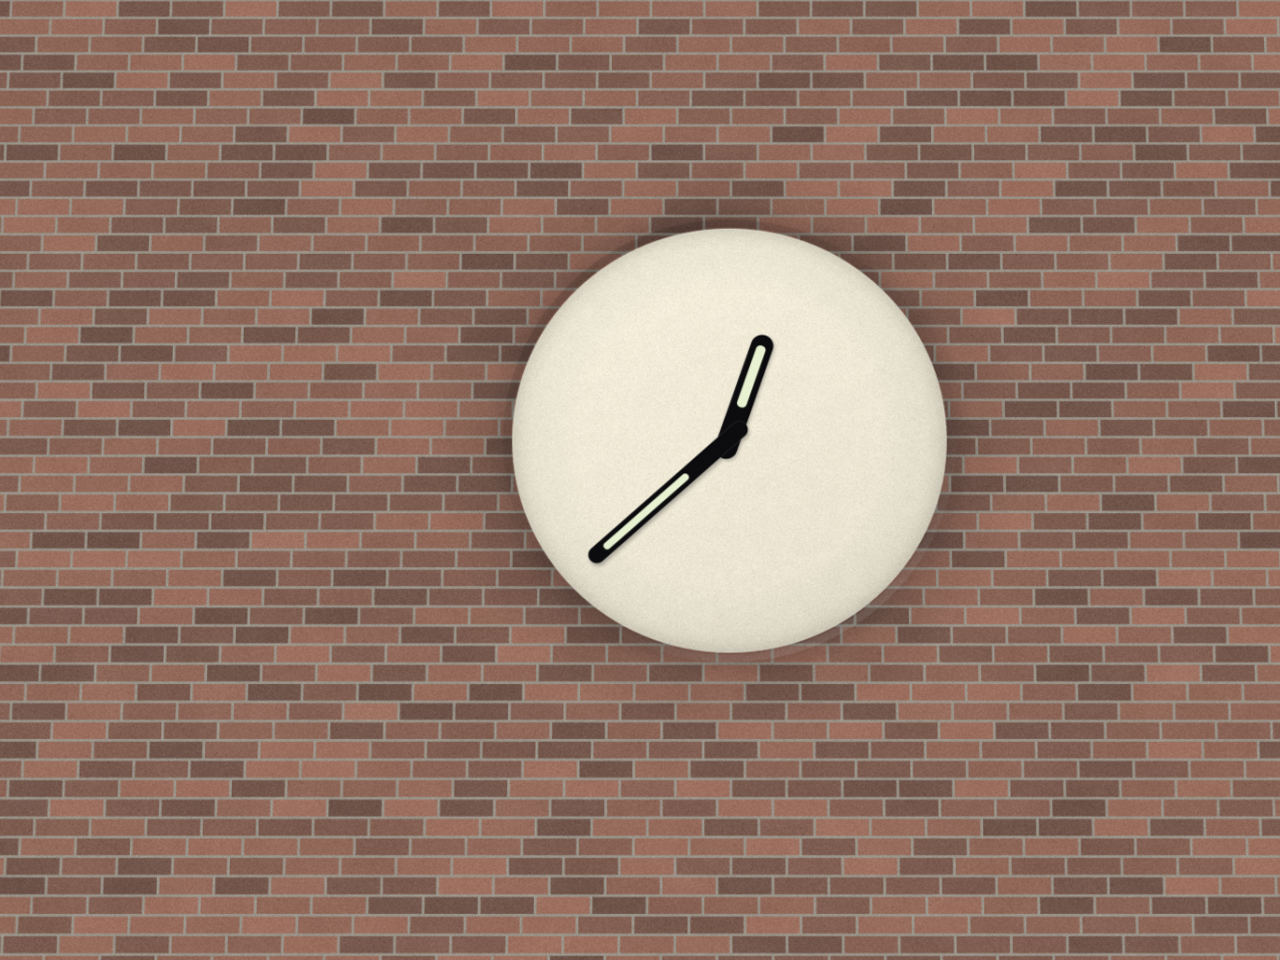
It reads 12h38
